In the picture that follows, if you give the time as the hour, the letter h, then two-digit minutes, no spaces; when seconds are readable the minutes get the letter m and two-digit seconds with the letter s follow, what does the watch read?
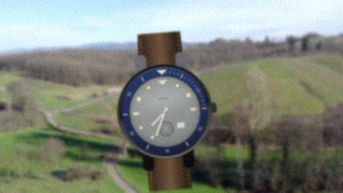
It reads 7h34
